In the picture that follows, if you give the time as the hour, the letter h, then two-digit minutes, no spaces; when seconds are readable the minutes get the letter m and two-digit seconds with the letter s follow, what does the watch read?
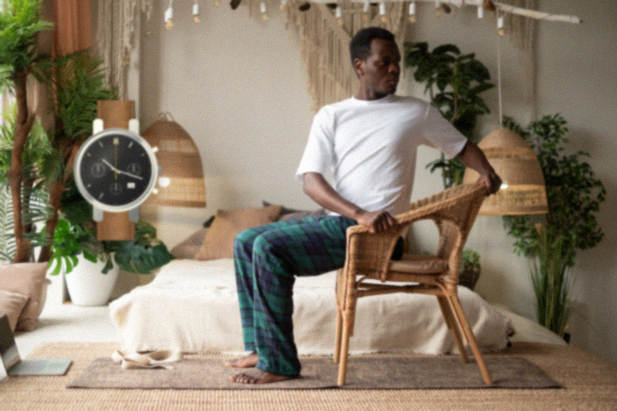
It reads 10h18
